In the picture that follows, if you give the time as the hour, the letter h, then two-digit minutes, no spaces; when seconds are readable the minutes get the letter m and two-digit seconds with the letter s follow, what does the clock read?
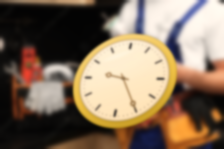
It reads 9h25
